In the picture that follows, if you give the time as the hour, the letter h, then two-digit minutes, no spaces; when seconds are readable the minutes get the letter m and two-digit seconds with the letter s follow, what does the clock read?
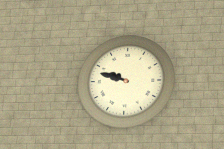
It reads 9h48
